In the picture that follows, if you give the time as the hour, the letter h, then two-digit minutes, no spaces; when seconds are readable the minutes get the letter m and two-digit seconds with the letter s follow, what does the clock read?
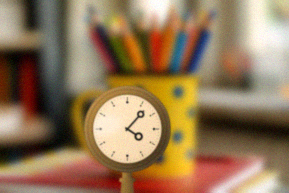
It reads 4h07
